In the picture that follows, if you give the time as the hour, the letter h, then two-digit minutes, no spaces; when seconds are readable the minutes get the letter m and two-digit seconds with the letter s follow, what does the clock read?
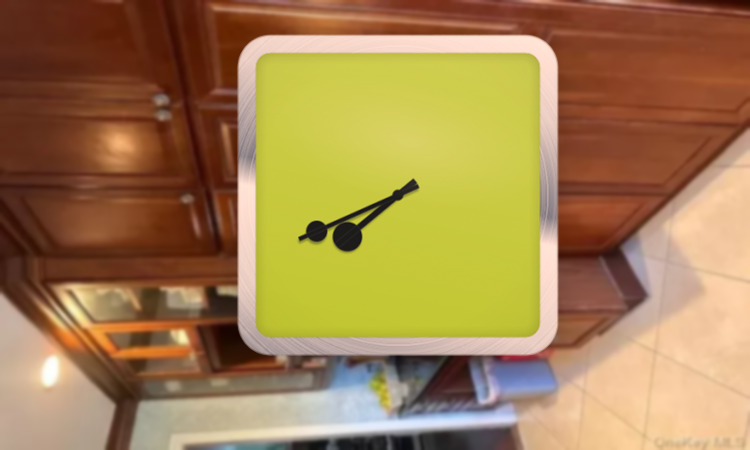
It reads 7h41
